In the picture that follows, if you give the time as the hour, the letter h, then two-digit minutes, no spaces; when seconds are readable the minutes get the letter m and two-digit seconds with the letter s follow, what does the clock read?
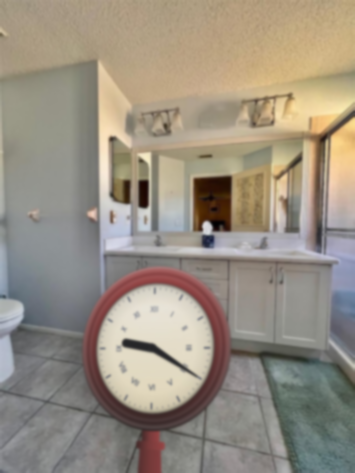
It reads 9h20
